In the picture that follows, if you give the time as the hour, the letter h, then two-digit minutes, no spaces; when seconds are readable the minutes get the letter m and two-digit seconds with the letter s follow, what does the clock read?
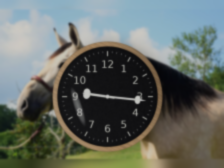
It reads 9h16
